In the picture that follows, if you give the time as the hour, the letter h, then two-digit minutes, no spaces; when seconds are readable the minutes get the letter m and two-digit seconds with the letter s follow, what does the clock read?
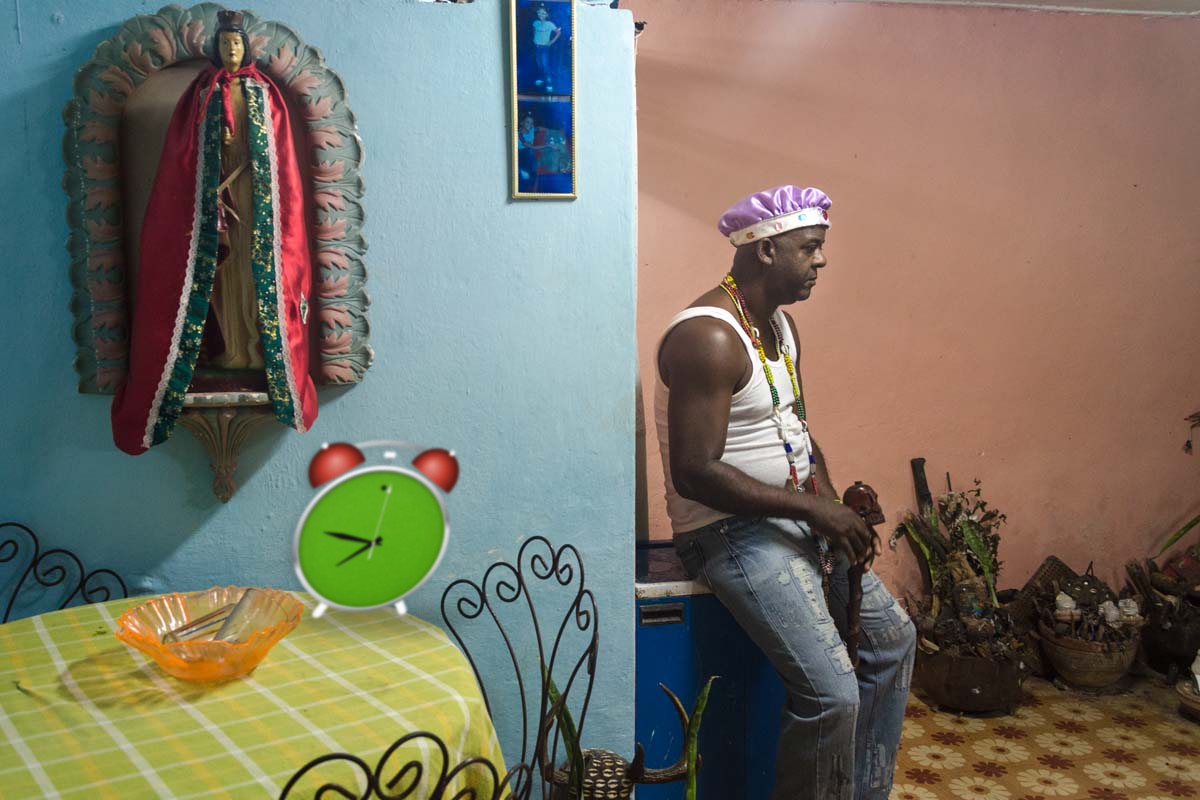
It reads 7h47m01s
